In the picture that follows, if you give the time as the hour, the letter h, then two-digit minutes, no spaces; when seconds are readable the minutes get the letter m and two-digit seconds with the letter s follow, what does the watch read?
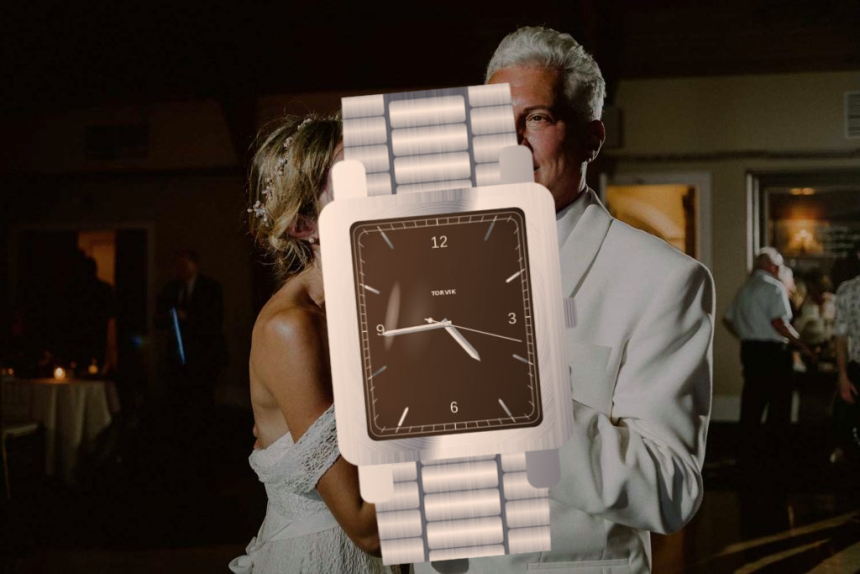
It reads 4h44m18s
